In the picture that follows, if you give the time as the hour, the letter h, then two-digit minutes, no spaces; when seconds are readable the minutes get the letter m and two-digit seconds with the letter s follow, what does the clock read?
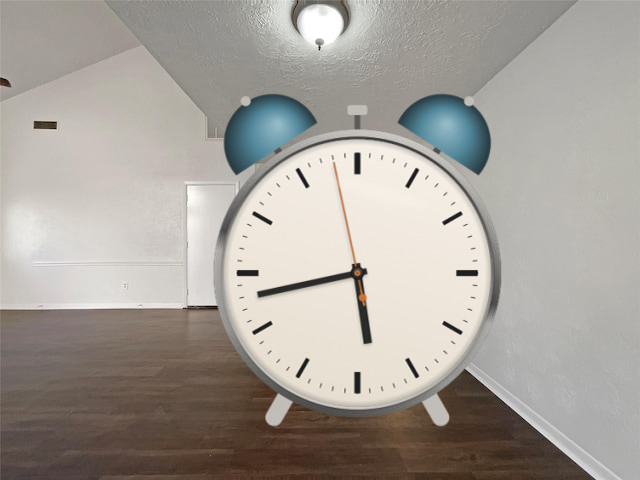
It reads 5h42m58s
